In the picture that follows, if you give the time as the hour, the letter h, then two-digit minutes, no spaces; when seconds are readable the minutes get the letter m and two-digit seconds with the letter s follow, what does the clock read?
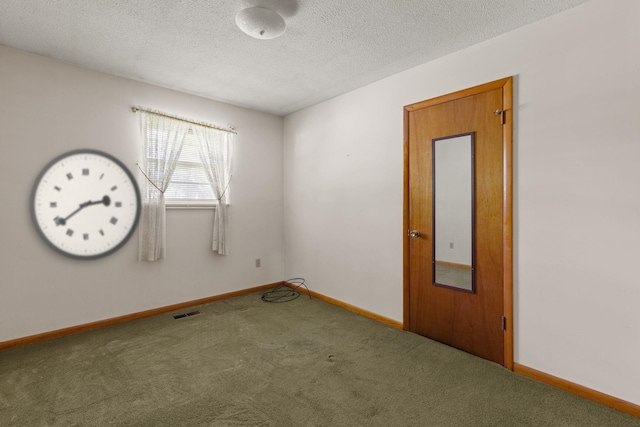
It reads 2h39
